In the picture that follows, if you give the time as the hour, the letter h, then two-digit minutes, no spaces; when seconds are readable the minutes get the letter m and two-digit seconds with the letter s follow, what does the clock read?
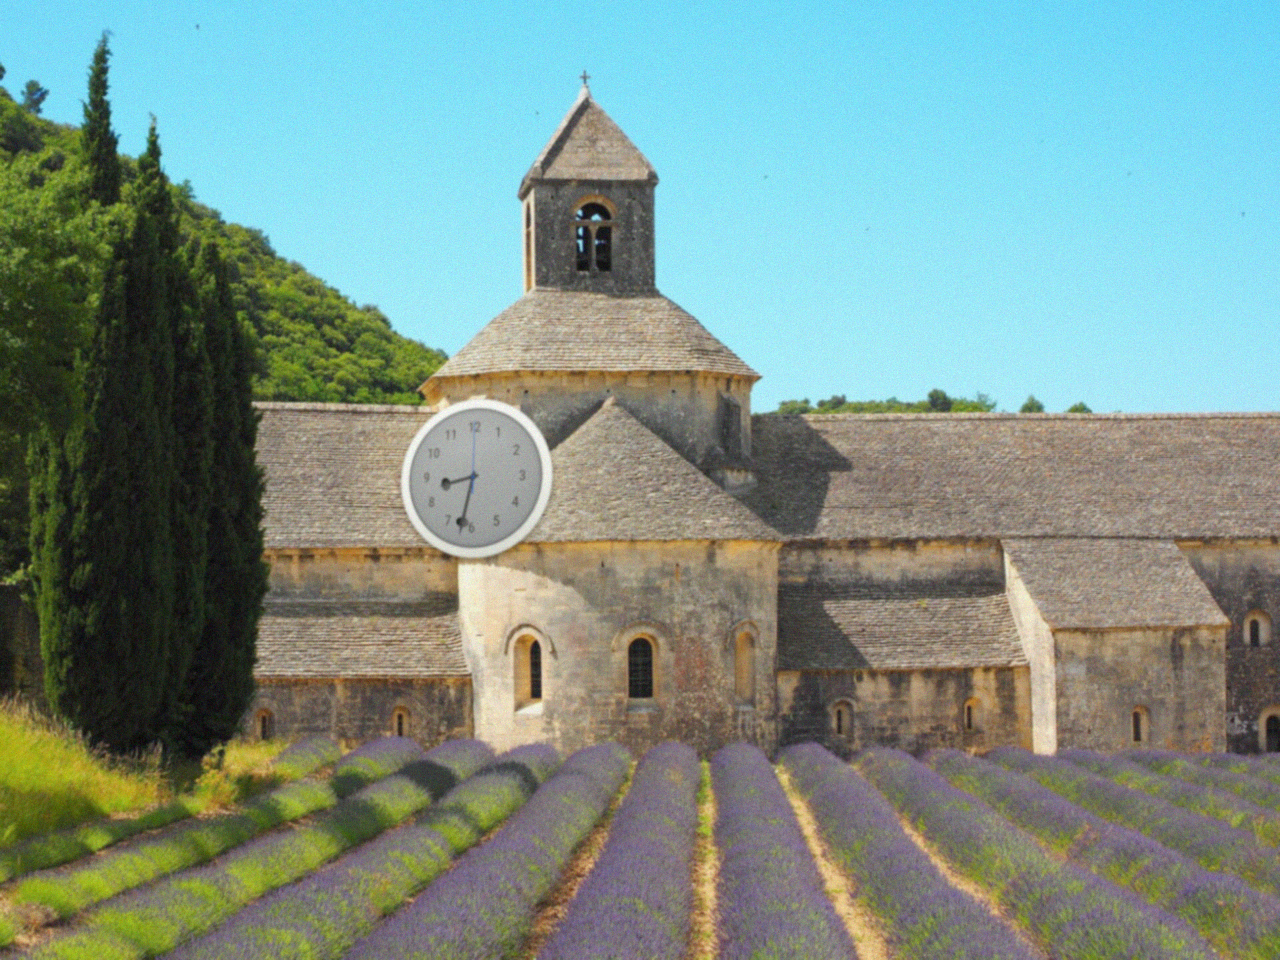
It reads 8h32m00s
